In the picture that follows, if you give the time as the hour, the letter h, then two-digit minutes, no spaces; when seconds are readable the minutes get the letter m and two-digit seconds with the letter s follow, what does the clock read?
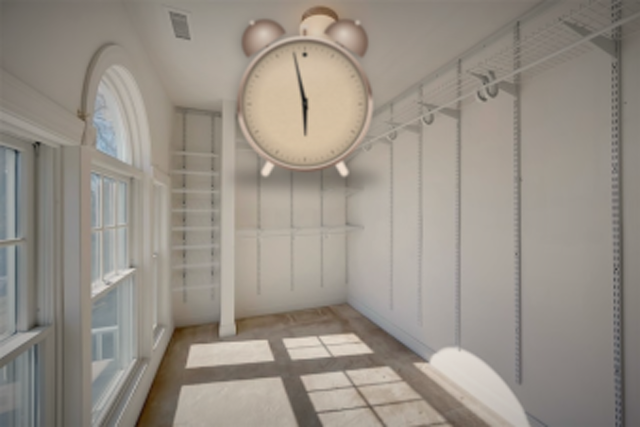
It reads 5h58
